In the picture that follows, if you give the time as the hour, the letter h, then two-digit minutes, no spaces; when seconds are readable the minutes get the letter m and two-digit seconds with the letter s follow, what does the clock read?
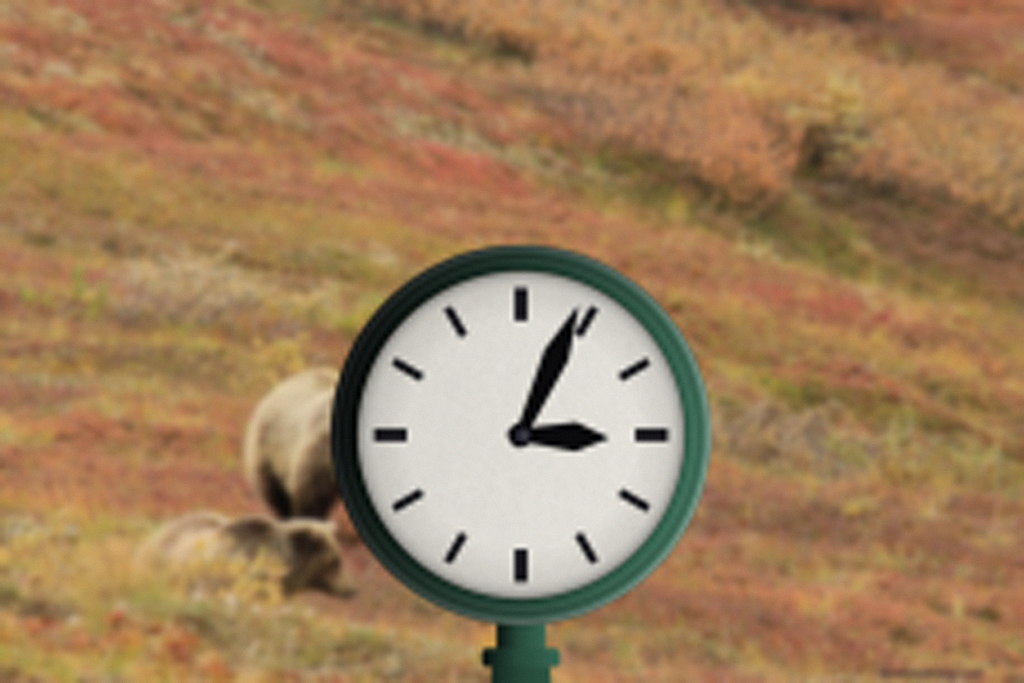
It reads 3h04
